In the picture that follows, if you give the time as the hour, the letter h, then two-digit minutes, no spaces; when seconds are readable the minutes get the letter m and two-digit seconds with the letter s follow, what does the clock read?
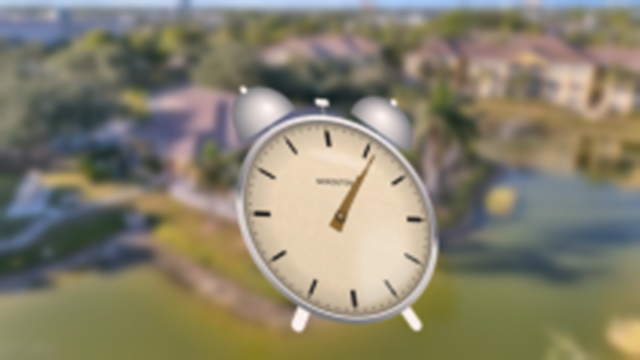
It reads 1h06
